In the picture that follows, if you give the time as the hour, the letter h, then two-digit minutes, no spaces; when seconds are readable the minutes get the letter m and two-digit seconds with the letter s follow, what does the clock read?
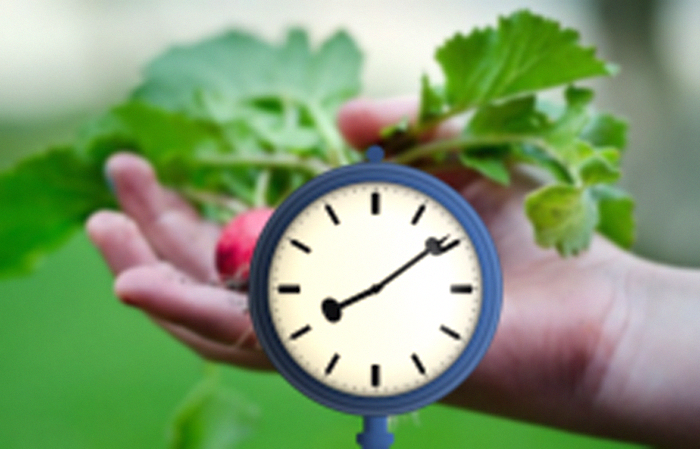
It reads 8h09
